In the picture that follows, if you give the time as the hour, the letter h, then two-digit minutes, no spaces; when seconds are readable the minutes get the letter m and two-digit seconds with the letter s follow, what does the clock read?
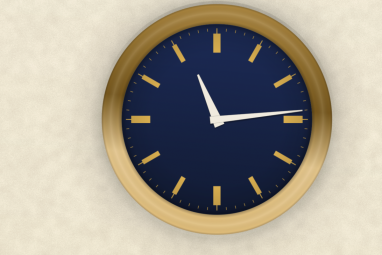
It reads 11h14
